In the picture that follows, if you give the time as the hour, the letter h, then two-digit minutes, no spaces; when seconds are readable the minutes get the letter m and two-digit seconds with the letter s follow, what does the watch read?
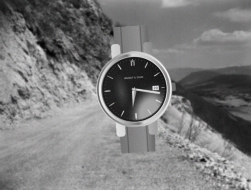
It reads 6h17
